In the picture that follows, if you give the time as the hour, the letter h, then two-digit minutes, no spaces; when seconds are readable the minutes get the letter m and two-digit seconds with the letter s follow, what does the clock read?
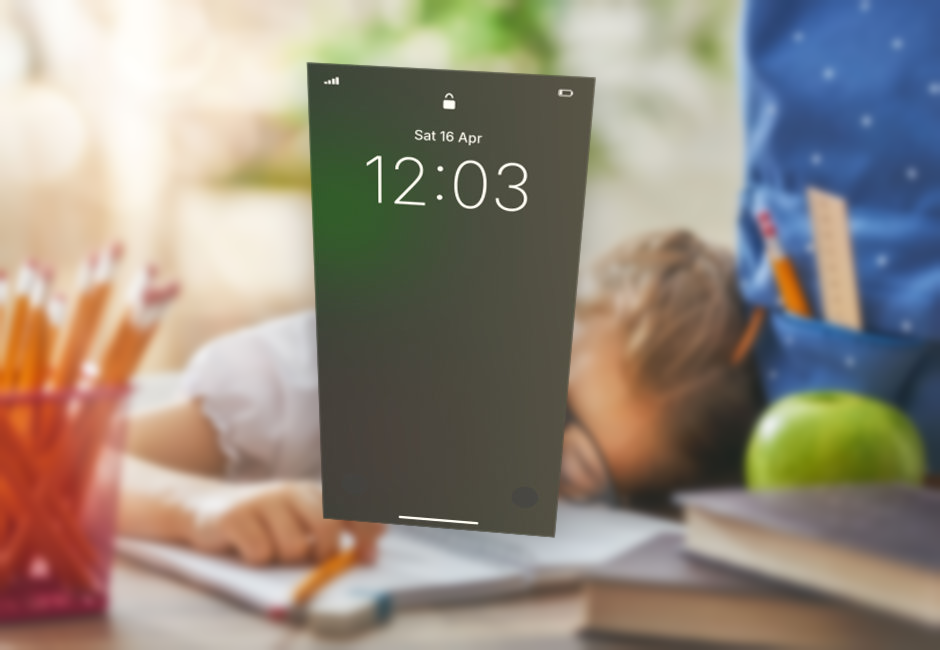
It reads 12h03
